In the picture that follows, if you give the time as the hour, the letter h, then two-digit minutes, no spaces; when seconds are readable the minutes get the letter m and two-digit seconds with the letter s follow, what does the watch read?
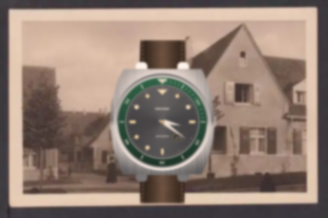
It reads 3h21
